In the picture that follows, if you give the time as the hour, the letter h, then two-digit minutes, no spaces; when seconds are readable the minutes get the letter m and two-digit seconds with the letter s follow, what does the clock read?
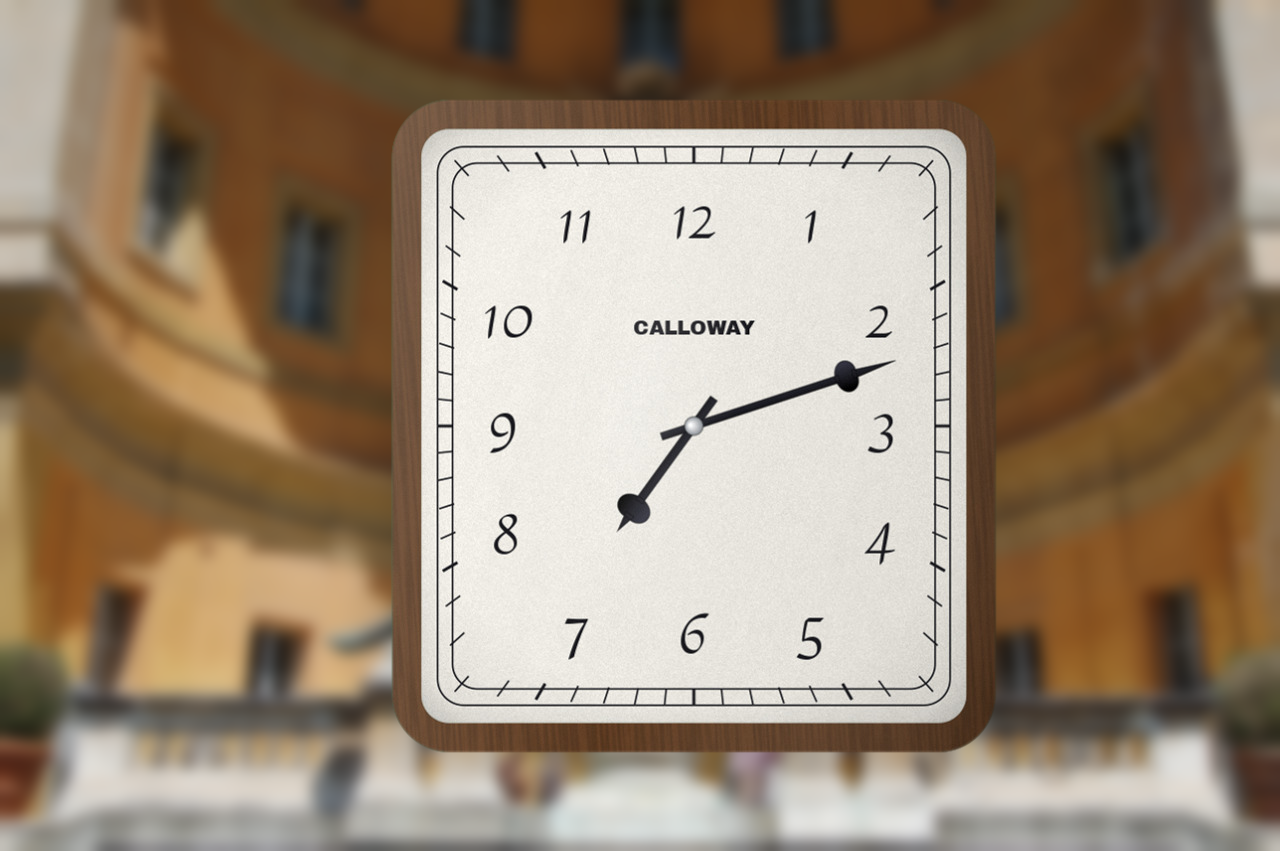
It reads 7h12
